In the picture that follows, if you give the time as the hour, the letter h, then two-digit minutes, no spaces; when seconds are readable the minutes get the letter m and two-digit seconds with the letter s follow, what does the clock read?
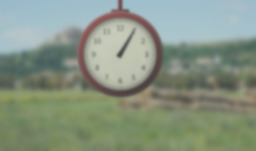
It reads 1h05
